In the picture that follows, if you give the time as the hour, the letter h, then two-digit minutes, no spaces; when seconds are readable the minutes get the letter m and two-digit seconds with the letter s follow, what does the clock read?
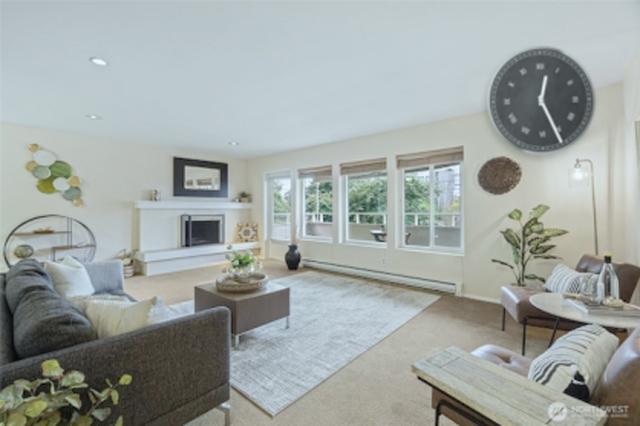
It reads 12h26
